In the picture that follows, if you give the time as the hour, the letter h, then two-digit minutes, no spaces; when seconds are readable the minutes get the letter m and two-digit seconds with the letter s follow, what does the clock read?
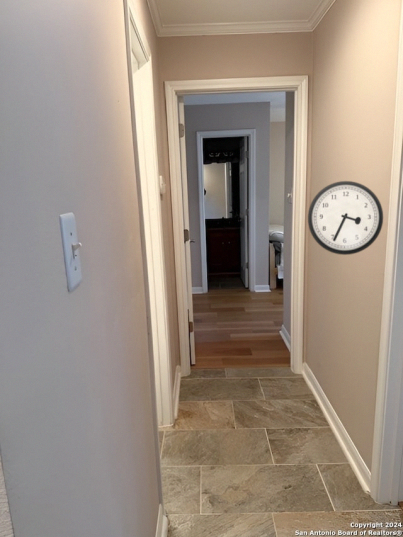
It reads 3h34
